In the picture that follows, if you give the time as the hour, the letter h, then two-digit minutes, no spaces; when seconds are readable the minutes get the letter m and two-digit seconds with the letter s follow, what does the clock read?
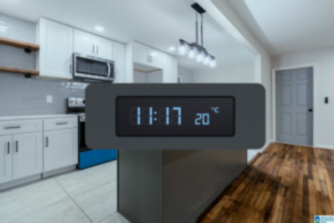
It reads 11h17
